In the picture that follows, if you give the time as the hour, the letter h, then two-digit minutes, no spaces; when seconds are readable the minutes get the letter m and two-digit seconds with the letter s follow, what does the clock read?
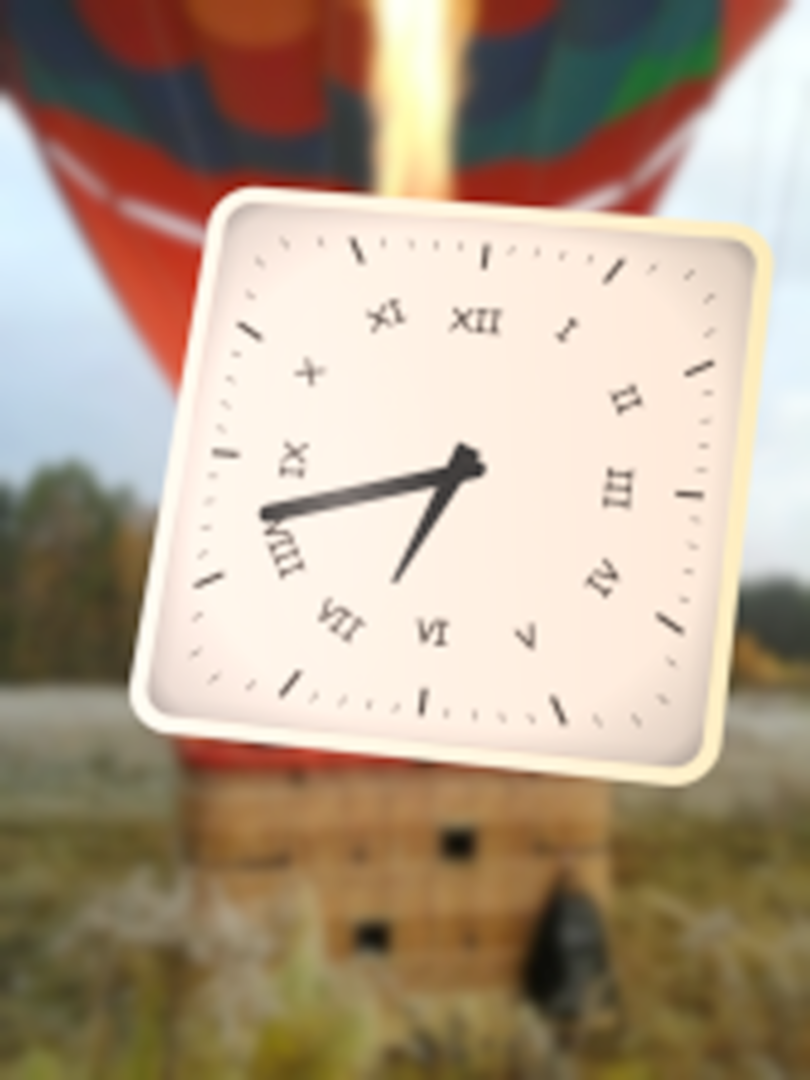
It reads 6h42
